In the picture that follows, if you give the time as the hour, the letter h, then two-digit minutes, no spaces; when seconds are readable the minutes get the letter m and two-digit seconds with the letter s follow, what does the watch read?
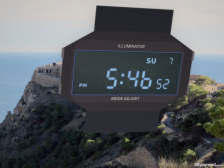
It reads 5h46m52s
